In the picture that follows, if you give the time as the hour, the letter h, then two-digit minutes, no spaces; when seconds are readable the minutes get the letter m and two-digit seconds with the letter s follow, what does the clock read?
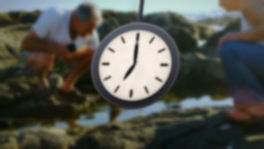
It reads 7h00
